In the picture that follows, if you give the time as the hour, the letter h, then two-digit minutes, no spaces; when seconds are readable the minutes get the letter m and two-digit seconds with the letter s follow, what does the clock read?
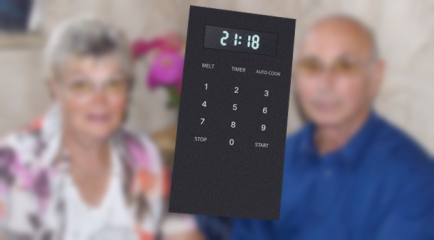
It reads 21h18
